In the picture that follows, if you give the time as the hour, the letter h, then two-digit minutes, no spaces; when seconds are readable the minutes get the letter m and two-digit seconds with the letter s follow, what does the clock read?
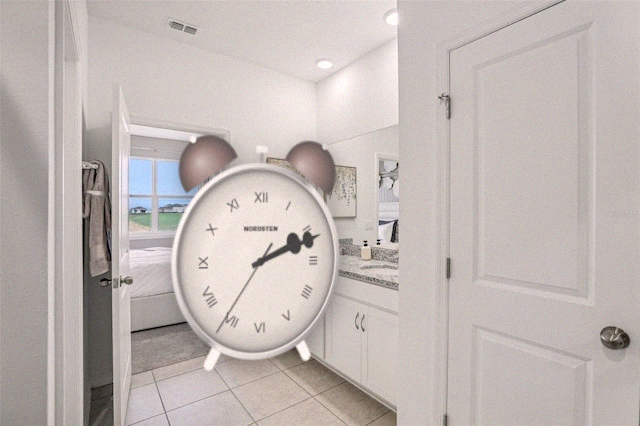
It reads 2h11m36s
